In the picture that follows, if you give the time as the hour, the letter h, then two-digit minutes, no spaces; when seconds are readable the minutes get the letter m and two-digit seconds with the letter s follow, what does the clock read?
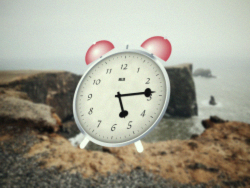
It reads 5h14
